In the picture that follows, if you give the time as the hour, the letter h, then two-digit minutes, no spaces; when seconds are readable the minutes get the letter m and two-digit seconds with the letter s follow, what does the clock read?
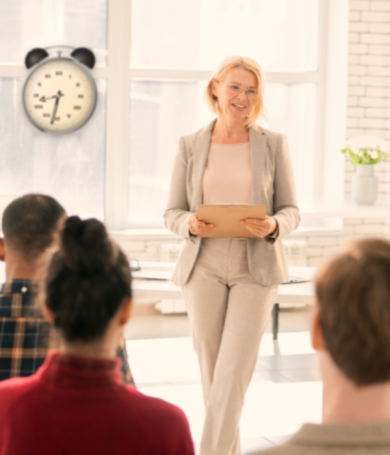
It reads 8h32
